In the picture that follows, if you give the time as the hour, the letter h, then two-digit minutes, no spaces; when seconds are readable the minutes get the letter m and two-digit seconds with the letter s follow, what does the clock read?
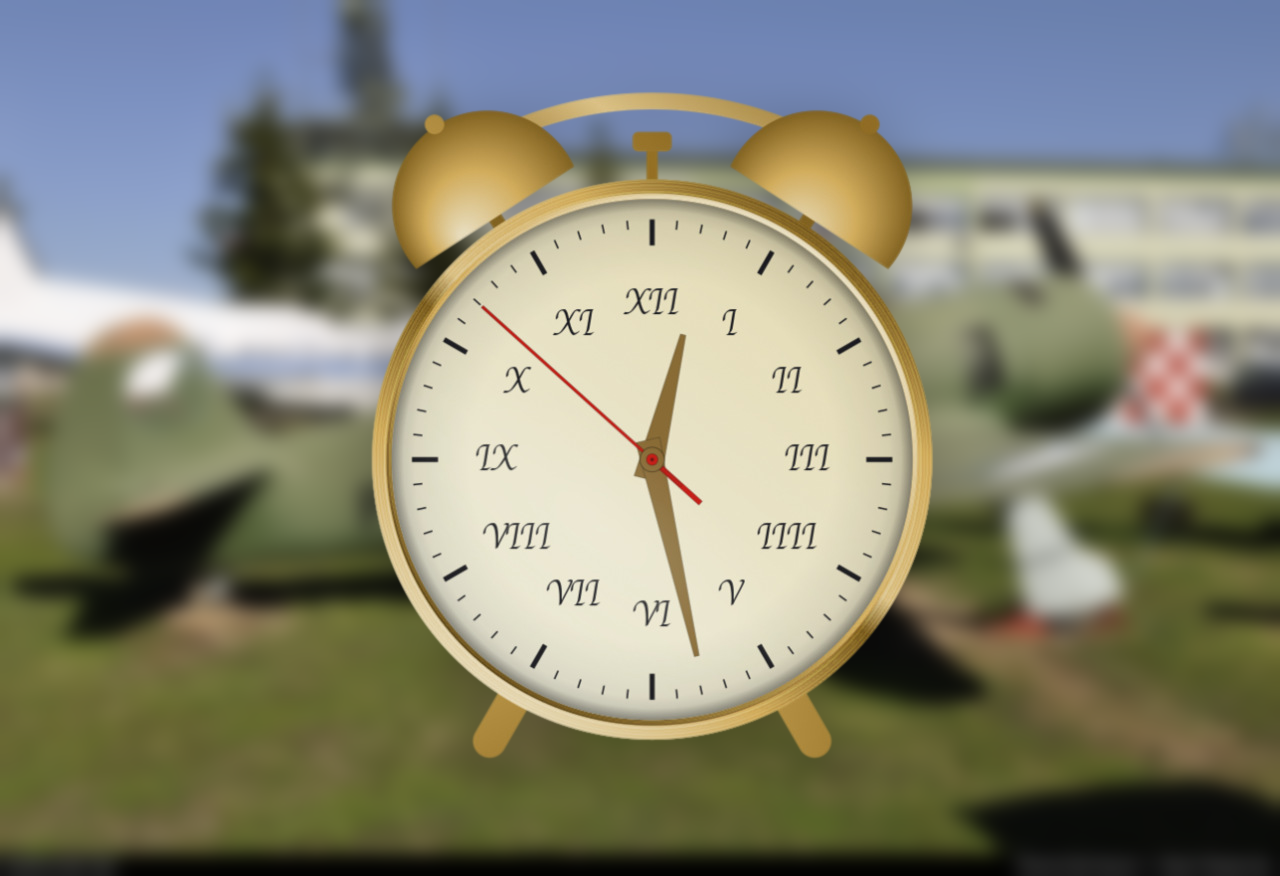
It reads 12h27m52s
